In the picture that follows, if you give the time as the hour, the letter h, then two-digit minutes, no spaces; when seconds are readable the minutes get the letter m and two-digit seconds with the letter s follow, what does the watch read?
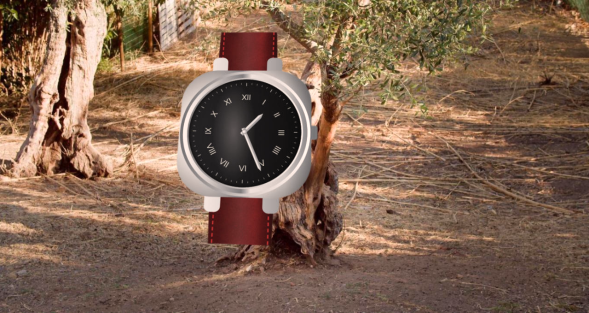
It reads 1h26
